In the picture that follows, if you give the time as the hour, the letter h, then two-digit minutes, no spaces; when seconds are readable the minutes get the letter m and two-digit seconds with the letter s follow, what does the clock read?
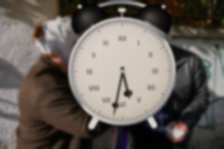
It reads 5h32
